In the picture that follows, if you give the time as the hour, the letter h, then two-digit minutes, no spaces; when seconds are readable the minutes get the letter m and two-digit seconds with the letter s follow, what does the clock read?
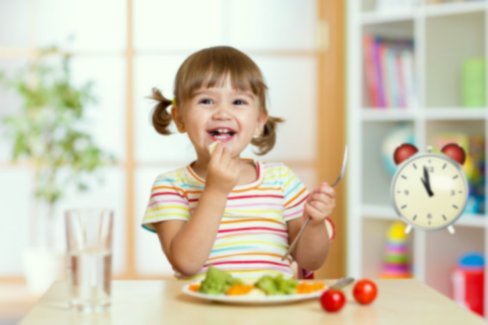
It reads 10h58
